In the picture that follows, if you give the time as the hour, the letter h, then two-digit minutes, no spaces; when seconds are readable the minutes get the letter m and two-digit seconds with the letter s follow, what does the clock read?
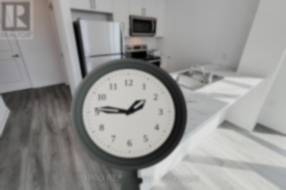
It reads 1h46
